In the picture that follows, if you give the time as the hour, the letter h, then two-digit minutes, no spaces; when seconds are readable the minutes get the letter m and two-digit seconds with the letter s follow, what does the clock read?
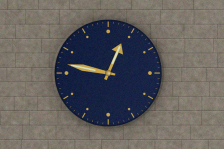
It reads 12h47
